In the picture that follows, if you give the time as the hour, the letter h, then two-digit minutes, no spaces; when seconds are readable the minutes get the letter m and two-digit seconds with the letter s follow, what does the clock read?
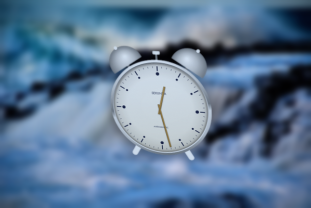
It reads 12h28
